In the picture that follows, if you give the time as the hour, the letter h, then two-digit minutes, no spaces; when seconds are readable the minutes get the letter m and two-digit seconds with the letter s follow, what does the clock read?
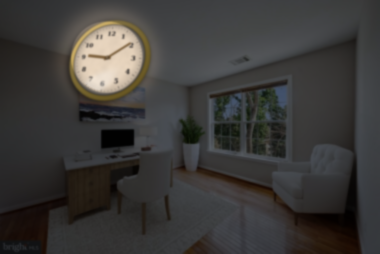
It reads 9h09
